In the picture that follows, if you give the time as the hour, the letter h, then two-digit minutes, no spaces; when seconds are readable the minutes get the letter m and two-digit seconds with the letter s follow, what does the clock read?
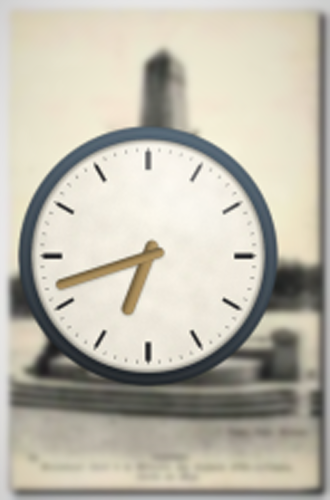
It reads 6h42
